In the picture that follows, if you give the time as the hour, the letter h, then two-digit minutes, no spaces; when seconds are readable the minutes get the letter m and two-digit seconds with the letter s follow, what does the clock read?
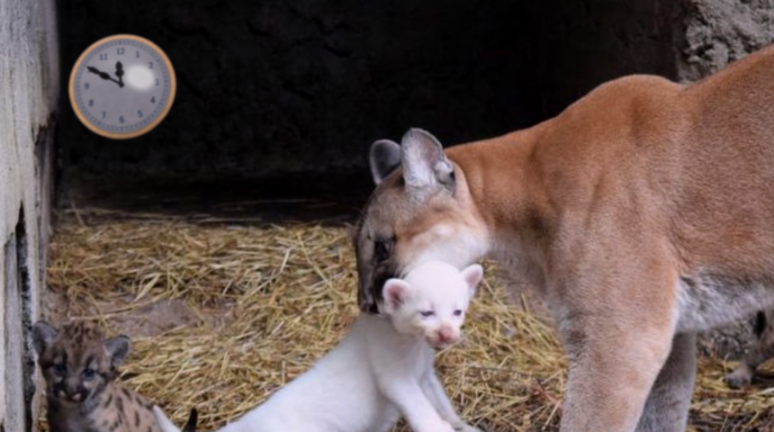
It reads 11h50
